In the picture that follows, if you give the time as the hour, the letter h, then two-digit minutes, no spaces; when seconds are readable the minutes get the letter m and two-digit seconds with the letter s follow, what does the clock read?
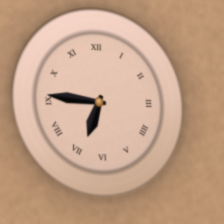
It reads 6h46
